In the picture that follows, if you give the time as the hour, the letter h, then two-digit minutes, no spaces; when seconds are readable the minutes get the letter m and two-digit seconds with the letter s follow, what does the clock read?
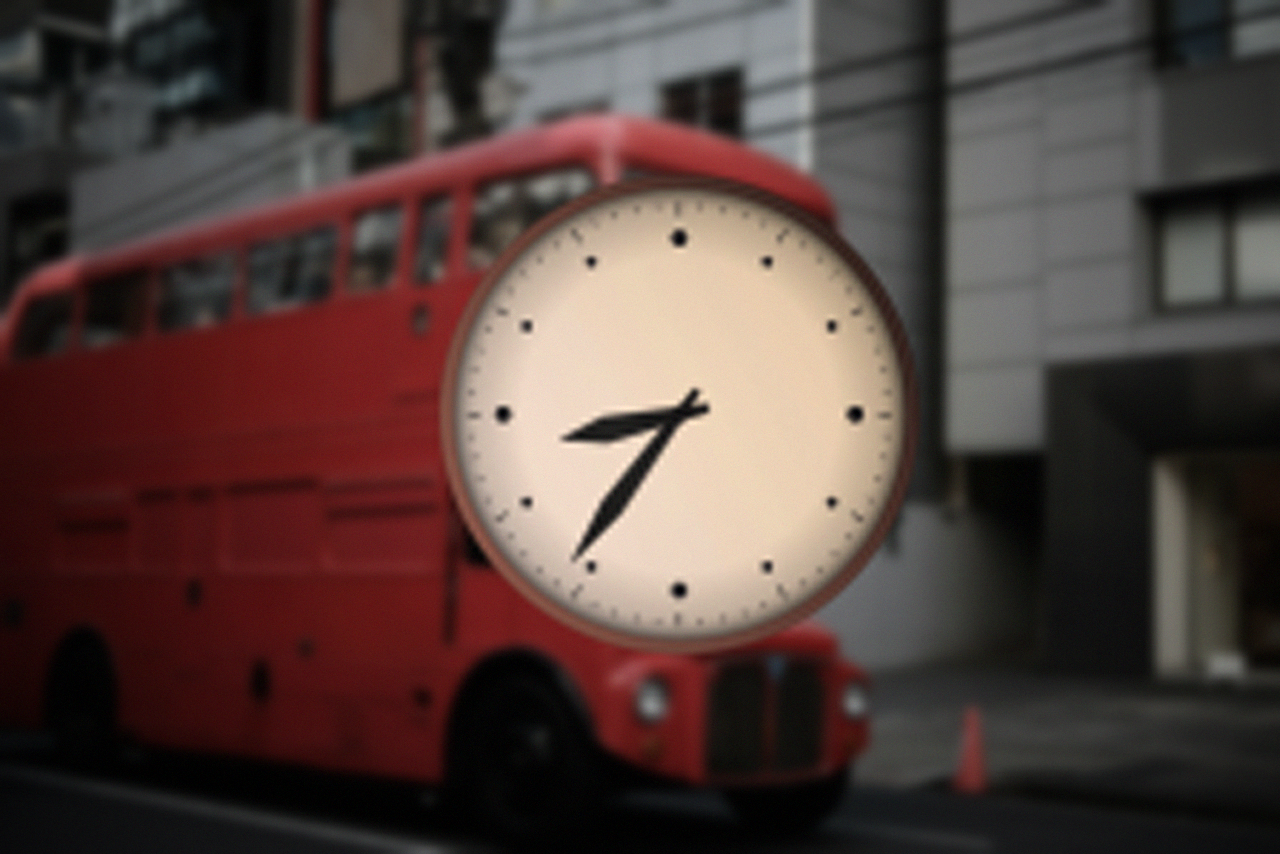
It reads 8h36
